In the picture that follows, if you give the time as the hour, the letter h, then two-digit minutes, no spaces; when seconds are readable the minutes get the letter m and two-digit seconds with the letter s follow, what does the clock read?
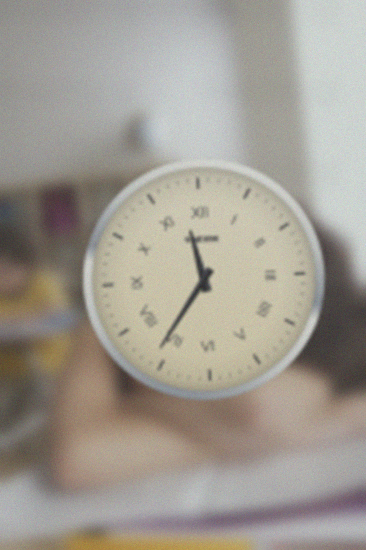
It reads 11h36
